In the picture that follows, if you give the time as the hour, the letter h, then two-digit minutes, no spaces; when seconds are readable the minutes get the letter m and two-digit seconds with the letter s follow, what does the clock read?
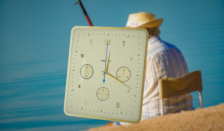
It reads 12h19
